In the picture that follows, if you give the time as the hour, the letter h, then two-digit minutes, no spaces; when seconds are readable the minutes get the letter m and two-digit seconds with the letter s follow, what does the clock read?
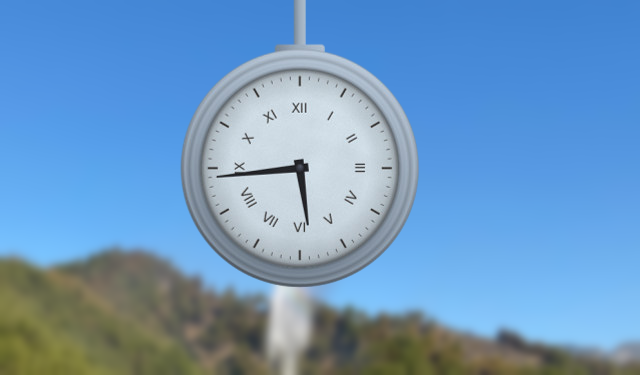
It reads 5h44
